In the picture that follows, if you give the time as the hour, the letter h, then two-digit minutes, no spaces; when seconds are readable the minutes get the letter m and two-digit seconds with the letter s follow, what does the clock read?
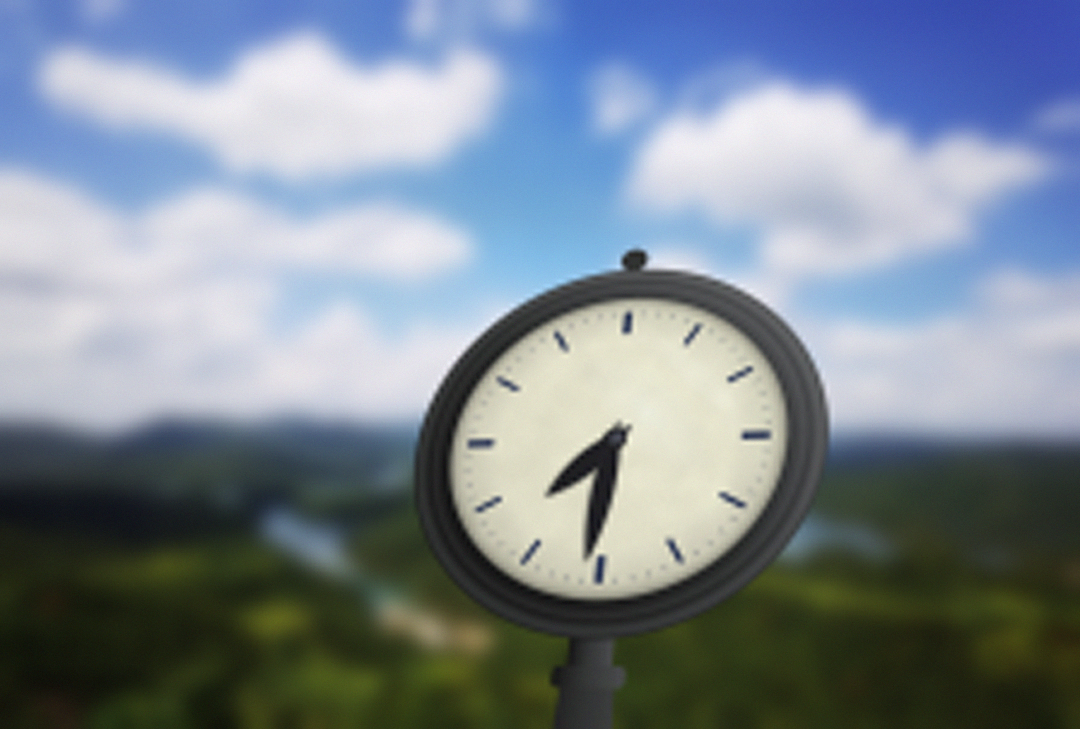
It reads 7h31
